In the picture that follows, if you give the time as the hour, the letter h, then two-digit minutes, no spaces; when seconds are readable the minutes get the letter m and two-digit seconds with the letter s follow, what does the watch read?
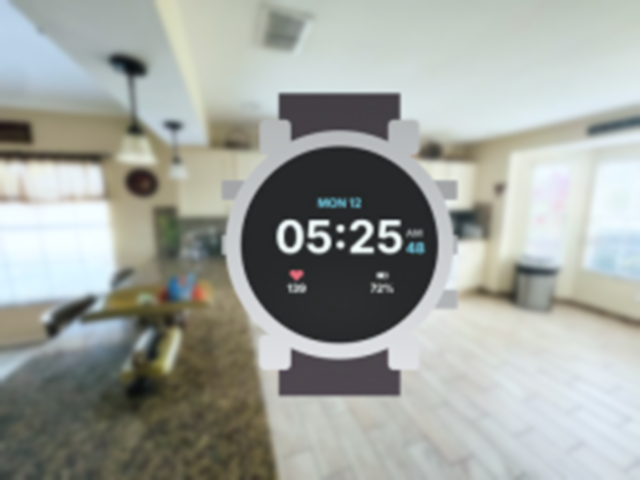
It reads 5h25
